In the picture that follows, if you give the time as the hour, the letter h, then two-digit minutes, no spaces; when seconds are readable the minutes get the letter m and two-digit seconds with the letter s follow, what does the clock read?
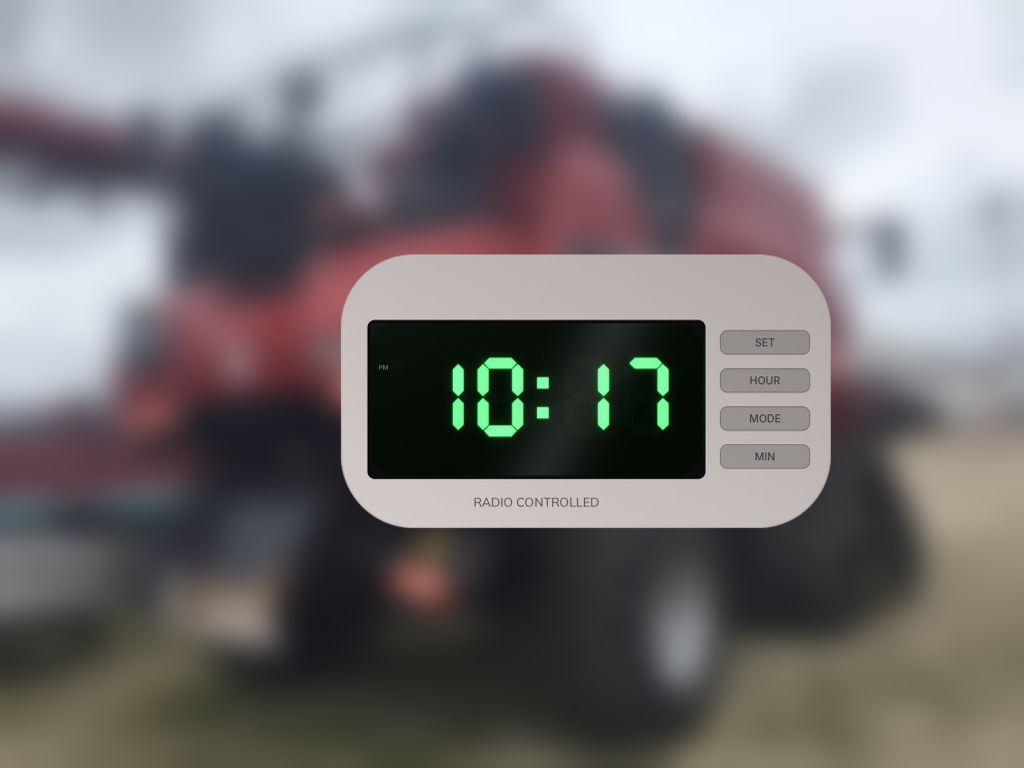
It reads 10h17
